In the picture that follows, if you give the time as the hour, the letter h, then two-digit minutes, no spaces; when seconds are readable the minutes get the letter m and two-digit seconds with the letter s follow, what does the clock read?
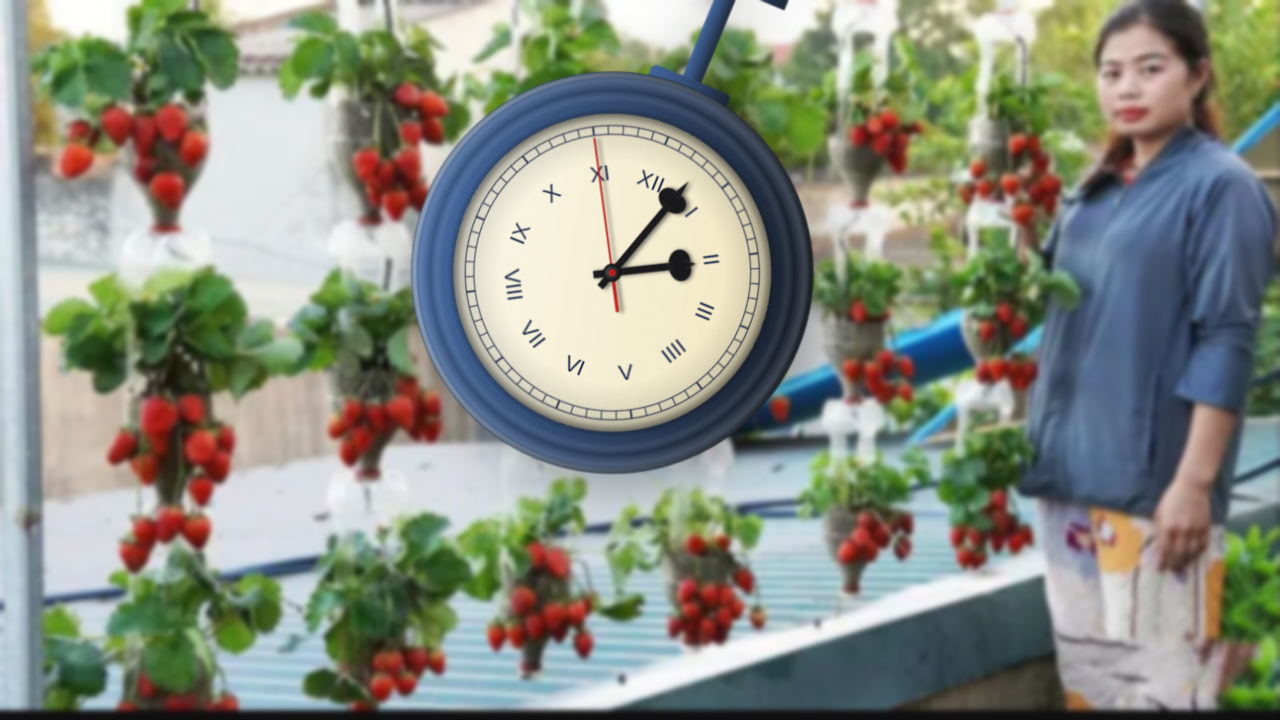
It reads 2h02m55s
